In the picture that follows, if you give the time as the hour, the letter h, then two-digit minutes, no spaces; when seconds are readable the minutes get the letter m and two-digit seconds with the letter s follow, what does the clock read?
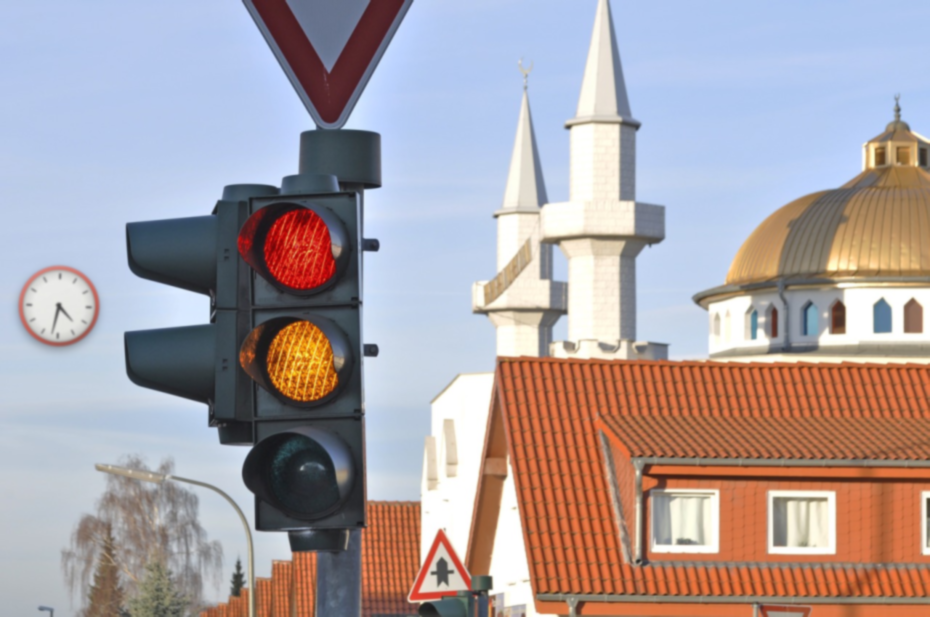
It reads 4h32
